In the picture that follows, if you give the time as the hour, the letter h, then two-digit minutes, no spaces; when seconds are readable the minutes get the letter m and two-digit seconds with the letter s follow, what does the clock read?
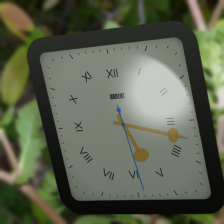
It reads 5h17m29s
